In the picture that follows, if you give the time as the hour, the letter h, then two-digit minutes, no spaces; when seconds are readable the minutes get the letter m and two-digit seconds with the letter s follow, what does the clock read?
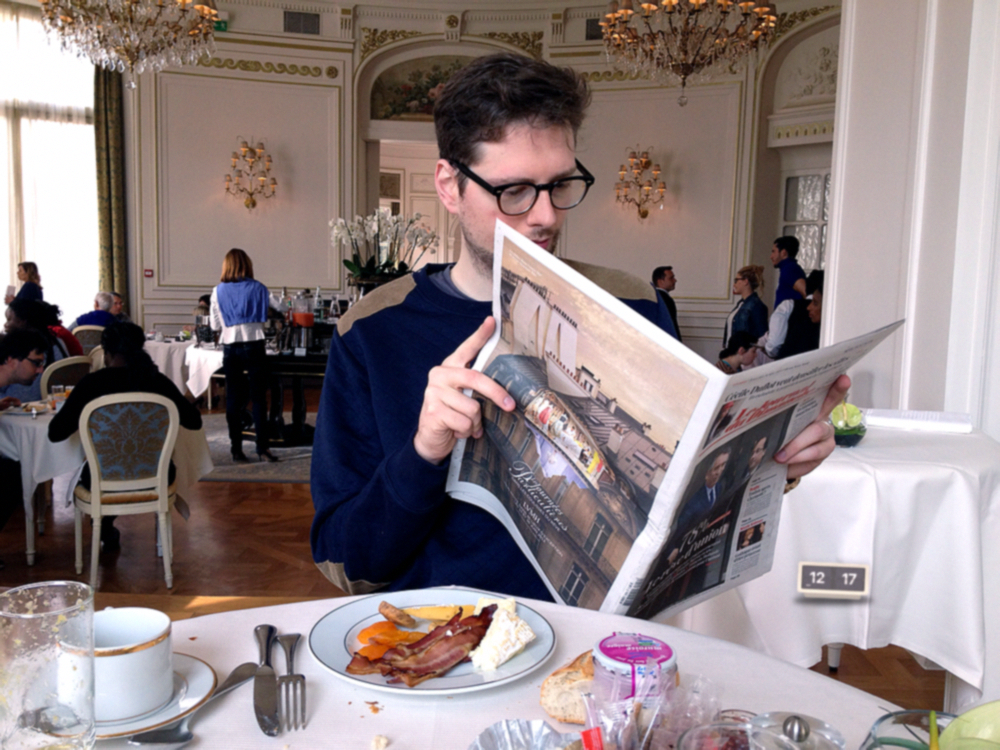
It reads 12h17
